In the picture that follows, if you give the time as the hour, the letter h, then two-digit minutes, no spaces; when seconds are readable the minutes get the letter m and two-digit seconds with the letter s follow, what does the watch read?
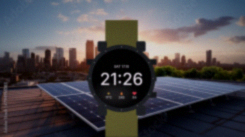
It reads 21h26
